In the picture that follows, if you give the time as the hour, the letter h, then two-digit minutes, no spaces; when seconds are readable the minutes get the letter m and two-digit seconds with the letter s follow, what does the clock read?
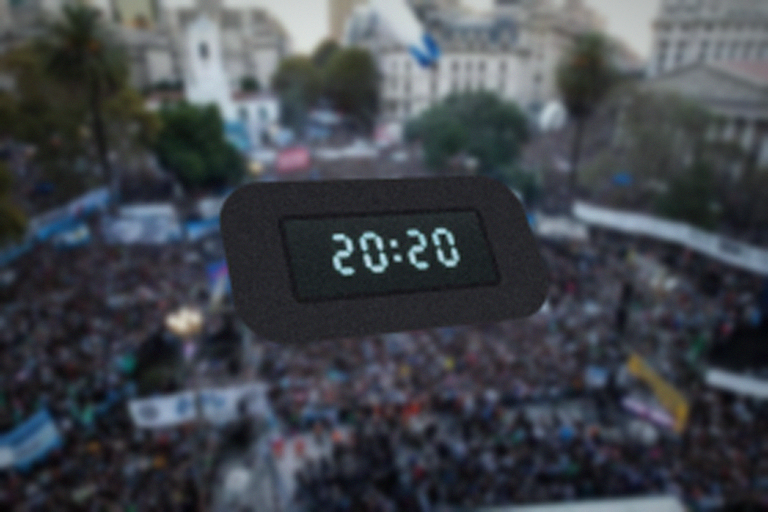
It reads 20h20
